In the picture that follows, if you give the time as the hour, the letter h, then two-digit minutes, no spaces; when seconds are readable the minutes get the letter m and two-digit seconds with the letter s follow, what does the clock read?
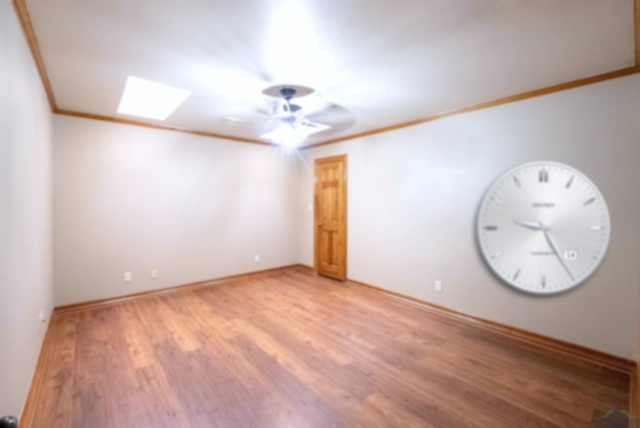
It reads 9h25
